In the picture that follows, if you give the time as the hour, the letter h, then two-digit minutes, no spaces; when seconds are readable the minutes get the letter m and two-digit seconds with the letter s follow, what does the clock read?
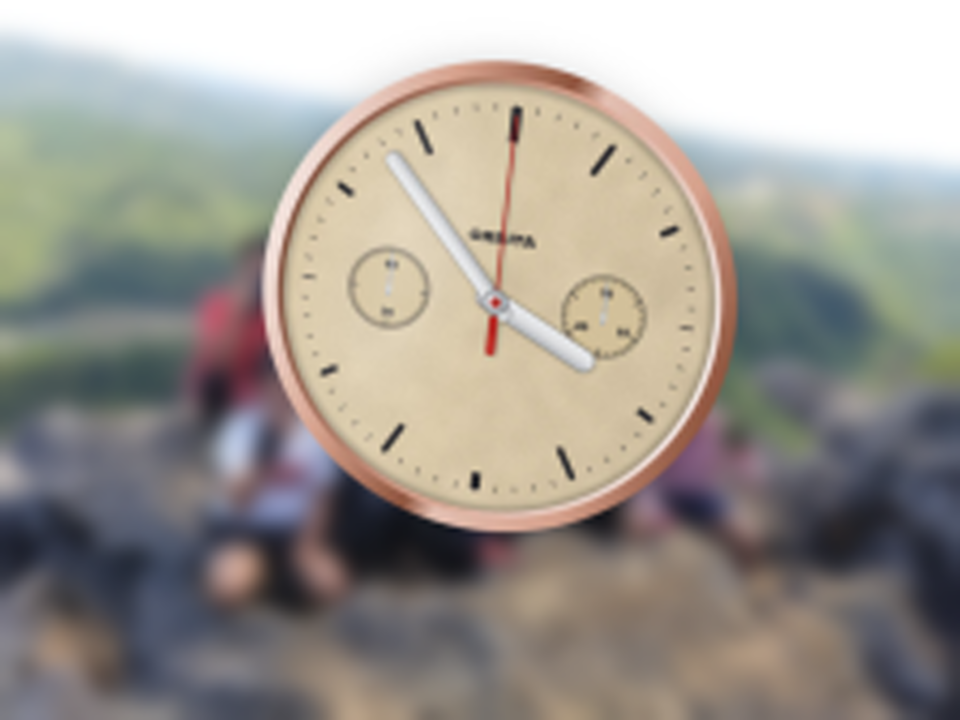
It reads 3h53
